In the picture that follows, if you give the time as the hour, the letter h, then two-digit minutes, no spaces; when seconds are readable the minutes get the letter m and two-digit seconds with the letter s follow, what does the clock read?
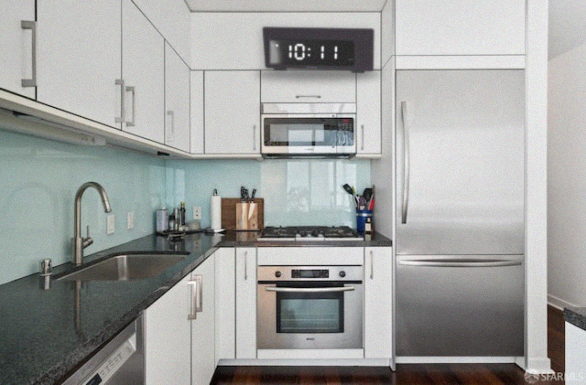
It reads 10h11
